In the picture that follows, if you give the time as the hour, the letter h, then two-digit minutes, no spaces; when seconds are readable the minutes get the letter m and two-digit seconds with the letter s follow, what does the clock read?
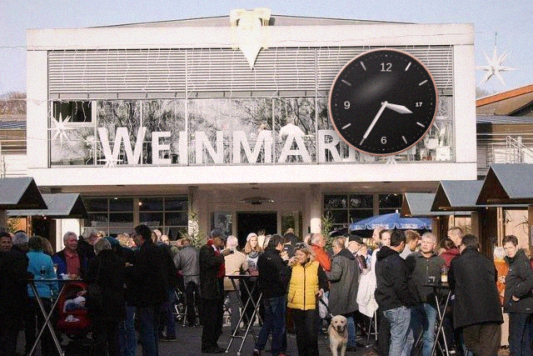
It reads 3h35
